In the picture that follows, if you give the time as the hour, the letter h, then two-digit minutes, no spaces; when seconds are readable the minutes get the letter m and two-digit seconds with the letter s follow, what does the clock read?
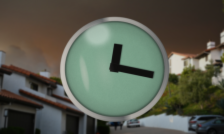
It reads 12h17
